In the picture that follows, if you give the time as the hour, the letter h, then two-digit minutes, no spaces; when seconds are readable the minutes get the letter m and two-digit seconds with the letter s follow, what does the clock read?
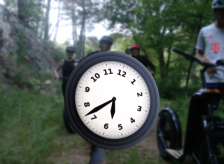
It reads 5h37
